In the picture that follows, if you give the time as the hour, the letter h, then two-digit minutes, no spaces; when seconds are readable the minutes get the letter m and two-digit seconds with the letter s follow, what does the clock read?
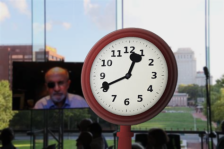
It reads 12h41
